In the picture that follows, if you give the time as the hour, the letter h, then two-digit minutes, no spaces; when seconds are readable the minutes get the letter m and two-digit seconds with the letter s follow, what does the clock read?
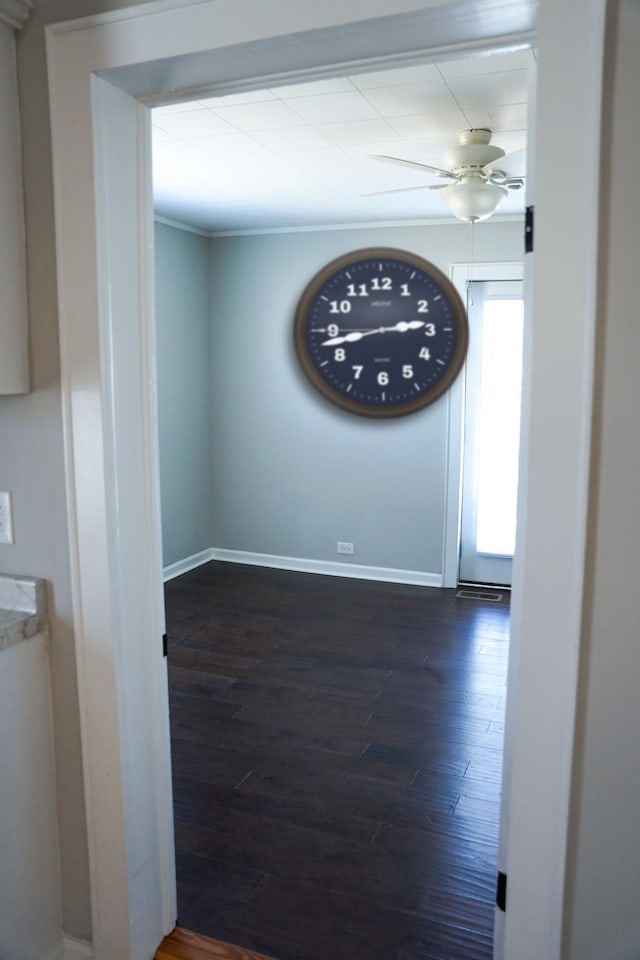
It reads 2h42m45s
